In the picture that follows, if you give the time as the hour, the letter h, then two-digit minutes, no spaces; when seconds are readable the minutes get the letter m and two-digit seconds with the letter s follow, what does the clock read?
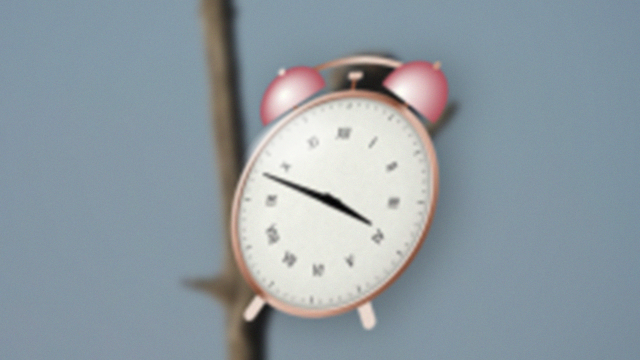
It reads 3h48
